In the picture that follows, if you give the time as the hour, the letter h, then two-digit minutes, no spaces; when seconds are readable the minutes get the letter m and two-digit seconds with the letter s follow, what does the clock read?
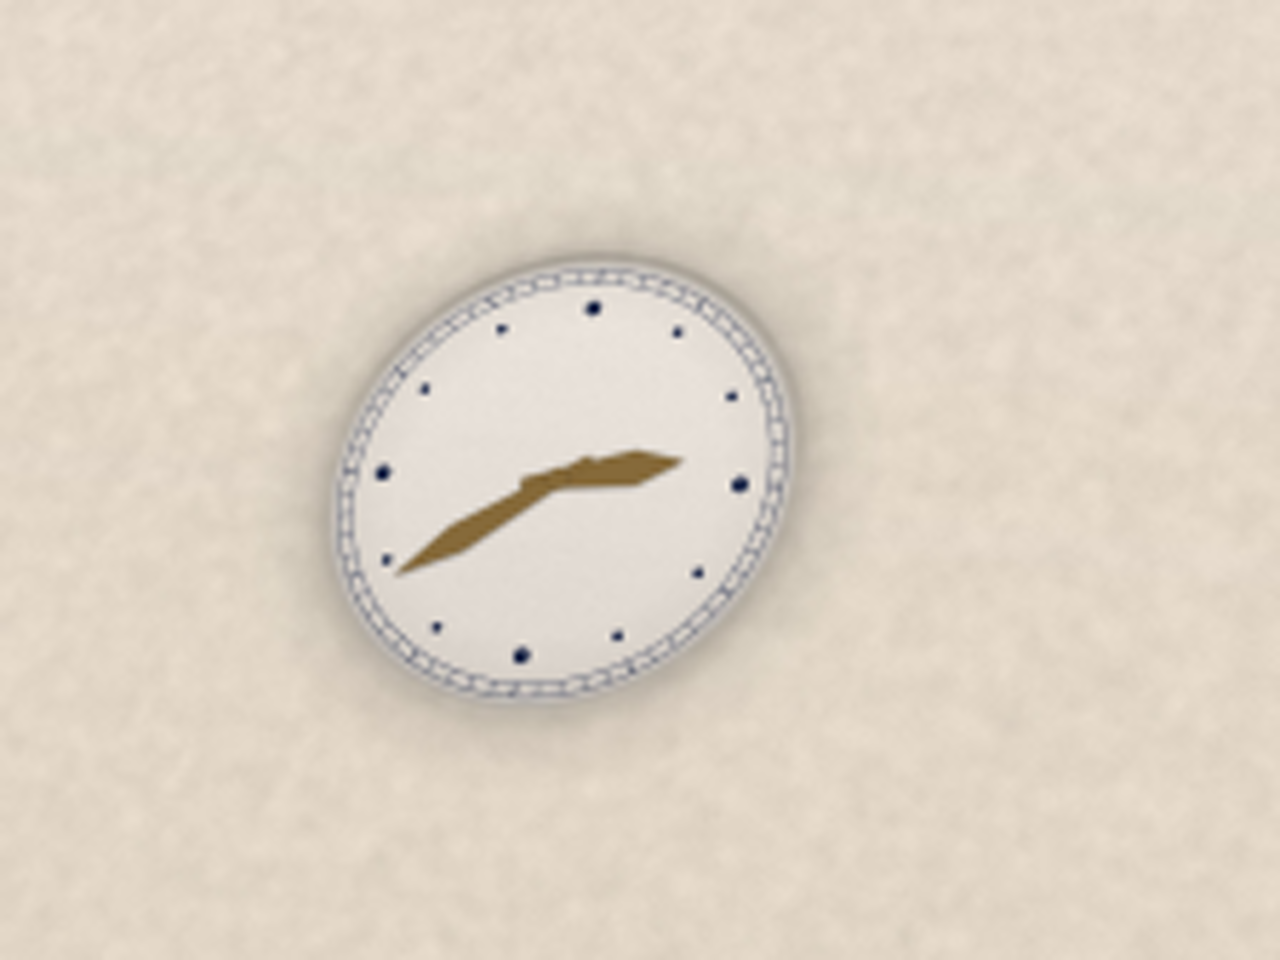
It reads 2h39
